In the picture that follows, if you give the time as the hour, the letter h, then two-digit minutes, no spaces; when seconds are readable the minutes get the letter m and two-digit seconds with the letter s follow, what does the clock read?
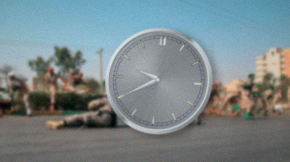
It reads 9h40
